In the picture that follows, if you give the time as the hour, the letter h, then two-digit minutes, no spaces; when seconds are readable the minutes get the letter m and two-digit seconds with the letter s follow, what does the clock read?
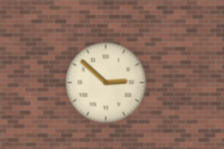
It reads 2h52
